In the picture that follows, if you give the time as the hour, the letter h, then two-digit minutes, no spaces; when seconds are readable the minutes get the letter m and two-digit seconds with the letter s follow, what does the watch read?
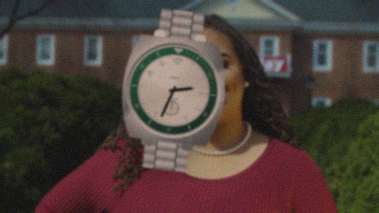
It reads 2h33
